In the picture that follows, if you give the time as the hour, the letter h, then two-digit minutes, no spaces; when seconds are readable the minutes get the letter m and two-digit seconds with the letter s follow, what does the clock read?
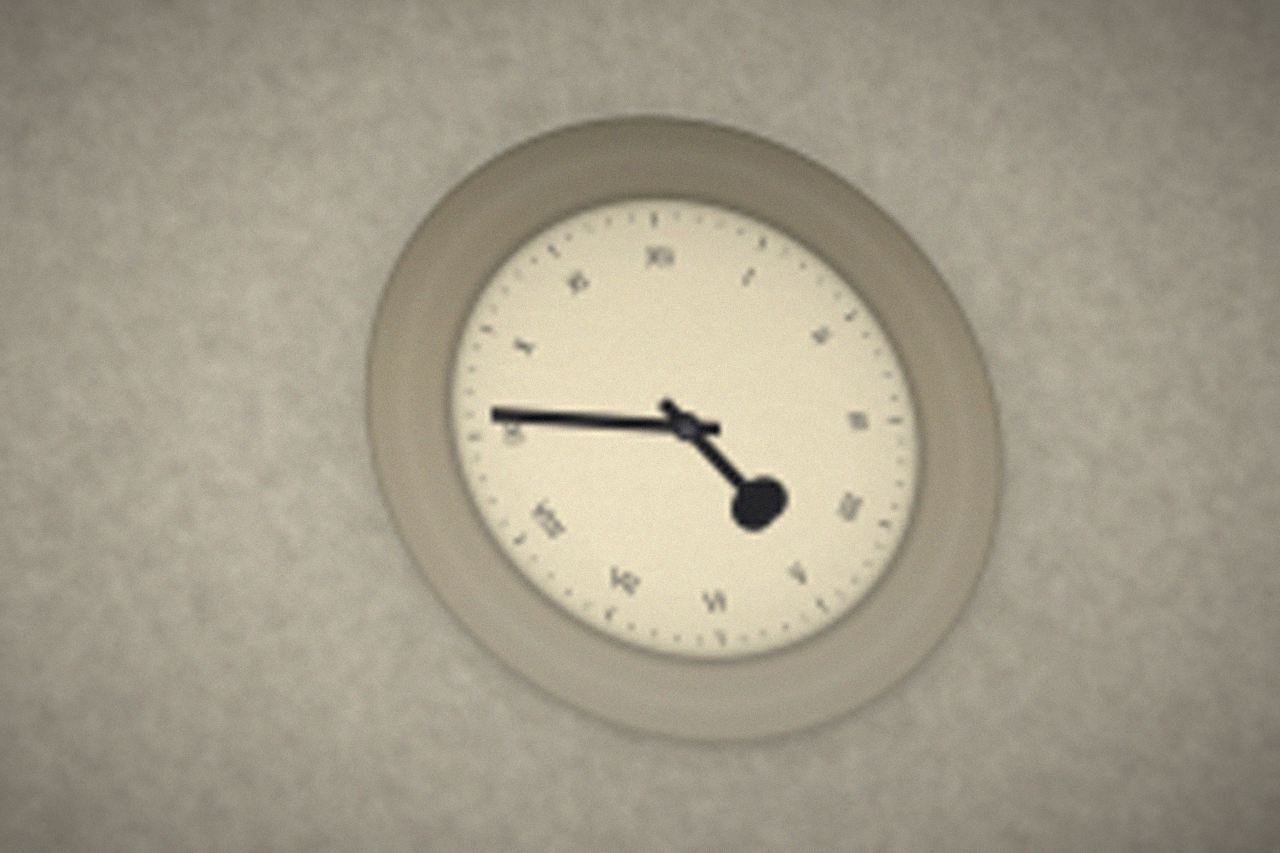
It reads 4h46
